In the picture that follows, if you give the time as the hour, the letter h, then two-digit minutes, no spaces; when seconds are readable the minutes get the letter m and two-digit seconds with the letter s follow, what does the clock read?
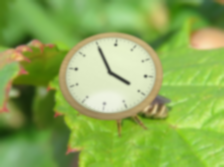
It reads 3h55
